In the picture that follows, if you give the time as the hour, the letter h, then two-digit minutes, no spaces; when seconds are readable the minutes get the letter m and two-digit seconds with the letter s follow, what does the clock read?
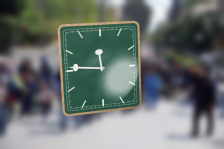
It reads 11h46
